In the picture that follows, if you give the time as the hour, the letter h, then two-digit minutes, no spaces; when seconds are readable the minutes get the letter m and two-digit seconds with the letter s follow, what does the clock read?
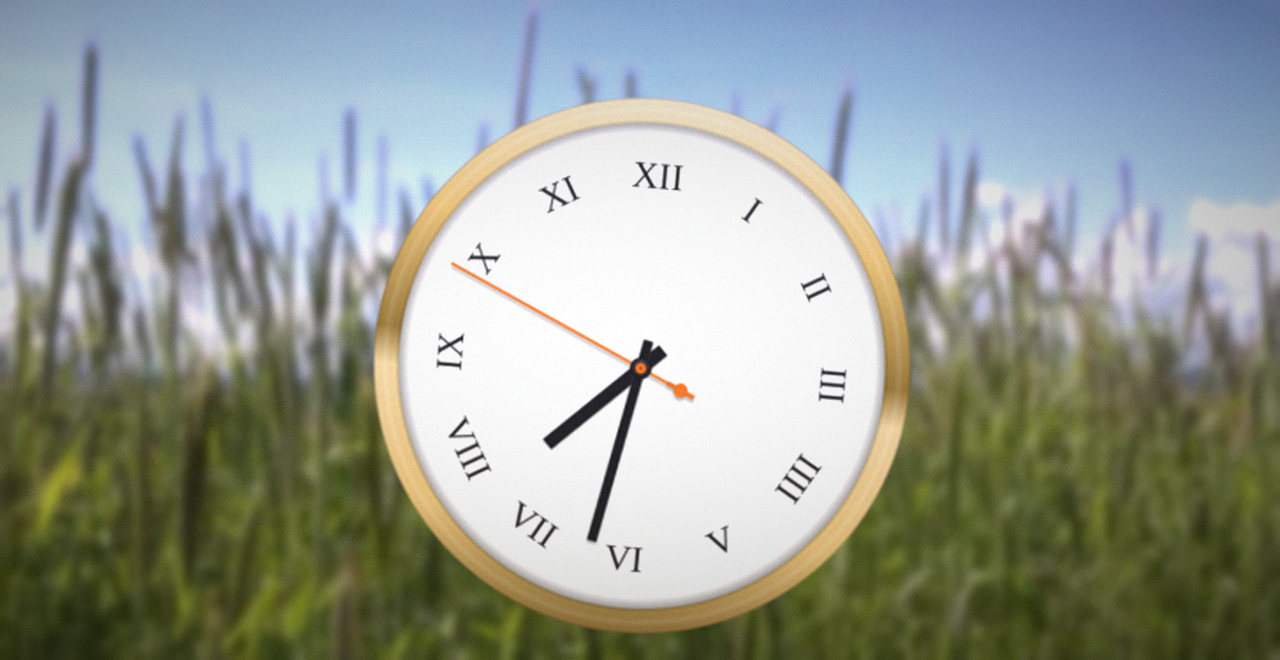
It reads 7h31m49s
